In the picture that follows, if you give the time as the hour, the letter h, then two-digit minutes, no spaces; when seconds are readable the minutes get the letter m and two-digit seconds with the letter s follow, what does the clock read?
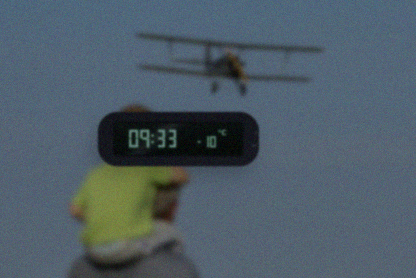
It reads 9h33
